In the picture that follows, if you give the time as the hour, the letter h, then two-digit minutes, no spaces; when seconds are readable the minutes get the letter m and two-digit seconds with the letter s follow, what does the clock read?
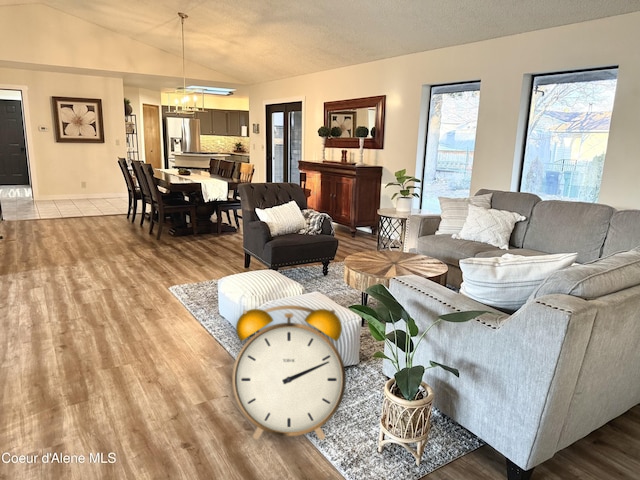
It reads 2h11
